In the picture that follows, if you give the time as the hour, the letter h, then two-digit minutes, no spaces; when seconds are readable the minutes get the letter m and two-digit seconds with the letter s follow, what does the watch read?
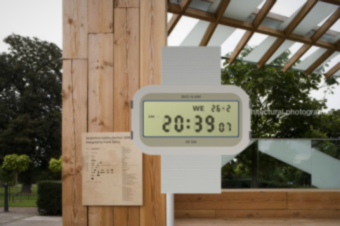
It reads 20h39m07s
